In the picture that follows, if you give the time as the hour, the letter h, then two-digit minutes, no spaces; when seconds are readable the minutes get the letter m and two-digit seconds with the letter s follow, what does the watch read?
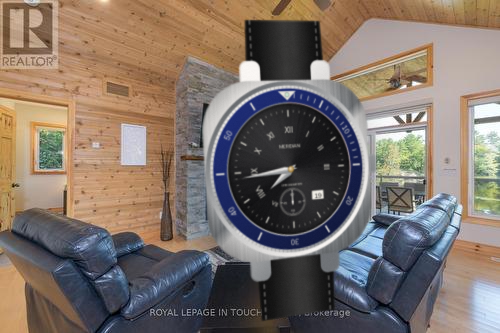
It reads 7h44
